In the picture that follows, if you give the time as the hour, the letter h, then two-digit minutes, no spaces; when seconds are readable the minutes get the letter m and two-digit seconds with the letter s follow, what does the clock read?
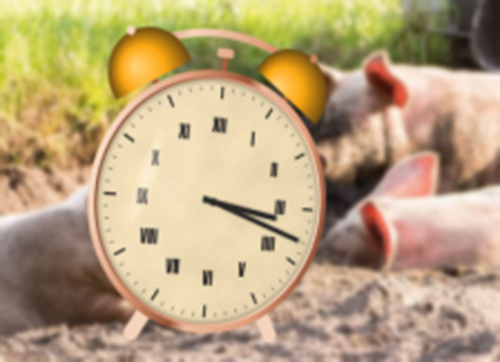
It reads 3h18
